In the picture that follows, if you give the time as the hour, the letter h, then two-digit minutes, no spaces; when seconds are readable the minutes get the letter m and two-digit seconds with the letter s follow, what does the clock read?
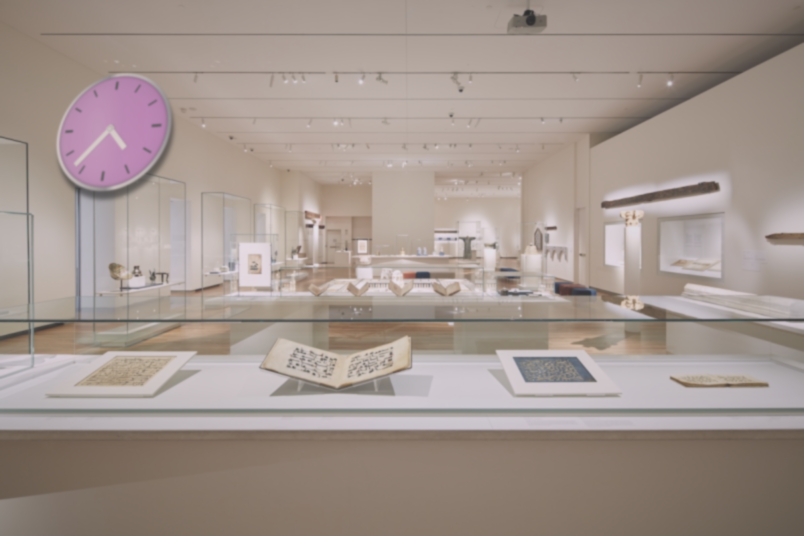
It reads 4h37
